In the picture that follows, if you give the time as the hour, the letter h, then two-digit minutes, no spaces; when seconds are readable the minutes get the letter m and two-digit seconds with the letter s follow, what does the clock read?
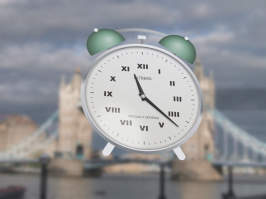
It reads 11h22
